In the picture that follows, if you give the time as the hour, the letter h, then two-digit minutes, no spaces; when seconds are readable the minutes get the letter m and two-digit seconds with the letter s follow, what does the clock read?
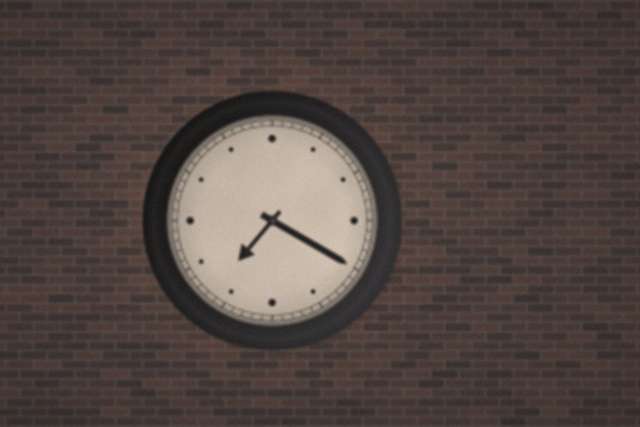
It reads 7h20
